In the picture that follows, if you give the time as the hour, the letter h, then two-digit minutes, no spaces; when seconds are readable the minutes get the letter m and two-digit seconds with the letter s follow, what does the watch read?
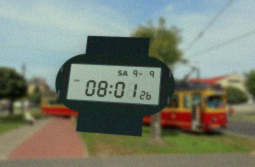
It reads 8h01
